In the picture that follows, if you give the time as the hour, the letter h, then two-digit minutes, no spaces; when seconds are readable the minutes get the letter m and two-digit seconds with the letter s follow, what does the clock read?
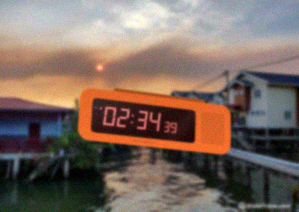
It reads 2h34
